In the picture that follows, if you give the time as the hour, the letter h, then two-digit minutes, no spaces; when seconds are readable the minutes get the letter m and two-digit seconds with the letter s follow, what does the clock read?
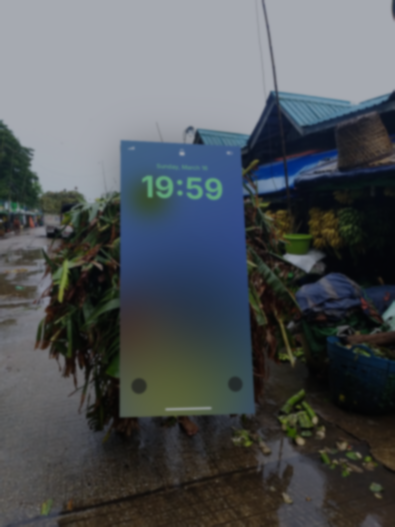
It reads 19h59
